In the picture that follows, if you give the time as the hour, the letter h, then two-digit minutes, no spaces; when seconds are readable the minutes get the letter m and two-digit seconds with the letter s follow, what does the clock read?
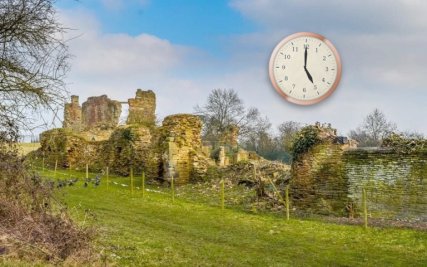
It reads 5h00
